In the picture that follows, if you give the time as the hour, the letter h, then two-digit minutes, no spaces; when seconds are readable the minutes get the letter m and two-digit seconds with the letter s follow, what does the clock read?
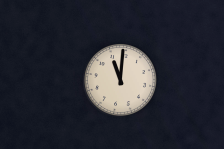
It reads 10h59
